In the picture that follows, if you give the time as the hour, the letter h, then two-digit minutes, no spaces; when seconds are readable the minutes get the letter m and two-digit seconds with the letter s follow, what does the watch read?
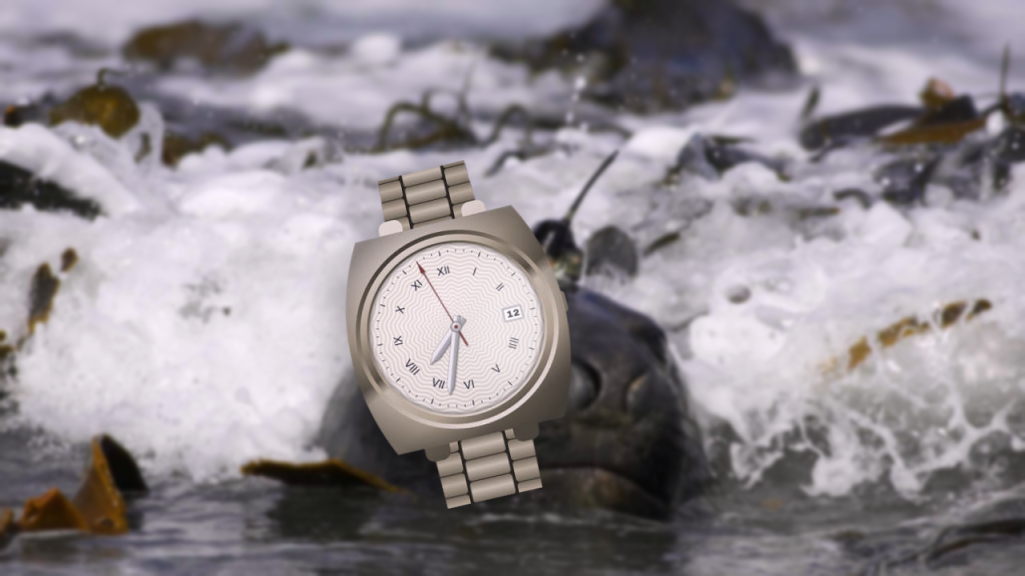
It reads 7h32m57s
